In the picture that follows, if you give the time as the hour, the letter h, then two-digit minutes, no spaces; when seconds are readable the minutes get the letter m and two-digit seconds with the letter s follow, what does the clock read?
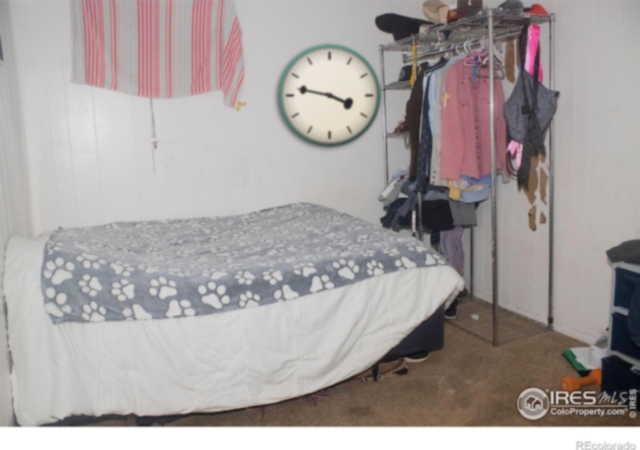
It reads 3h47
